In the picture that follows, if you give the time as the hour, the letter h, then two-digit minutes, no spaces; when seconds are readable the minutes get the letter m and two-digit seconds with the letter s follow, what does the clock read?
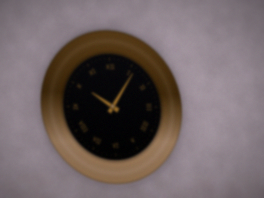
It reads 10h06
